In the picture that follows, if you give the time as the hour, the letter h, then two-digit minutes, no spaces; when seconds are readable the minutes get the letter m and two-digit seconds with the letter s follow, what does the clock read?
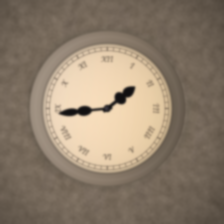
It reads 1h44
